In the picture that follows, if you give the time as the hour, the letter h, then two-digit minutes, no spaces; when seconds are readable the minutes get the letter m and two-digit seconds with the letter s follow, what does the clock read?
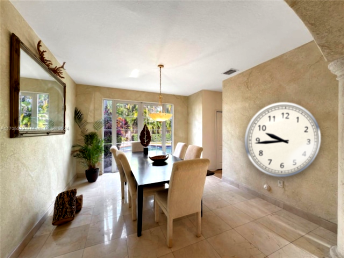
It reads 9h44
